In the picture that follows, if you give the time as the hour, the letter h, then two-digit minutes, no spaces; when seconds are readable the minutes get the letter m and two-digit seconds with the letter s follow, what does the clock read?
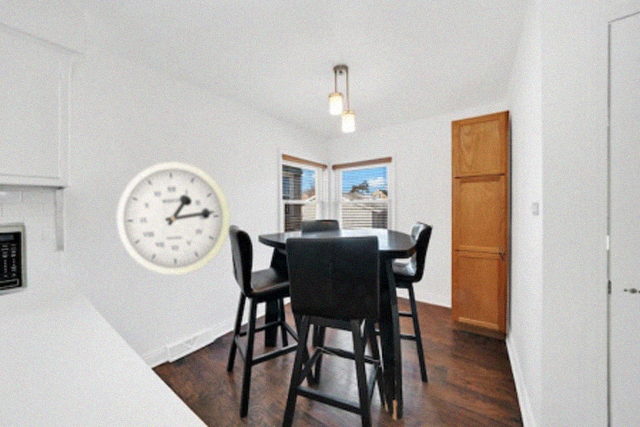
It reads 1h14
